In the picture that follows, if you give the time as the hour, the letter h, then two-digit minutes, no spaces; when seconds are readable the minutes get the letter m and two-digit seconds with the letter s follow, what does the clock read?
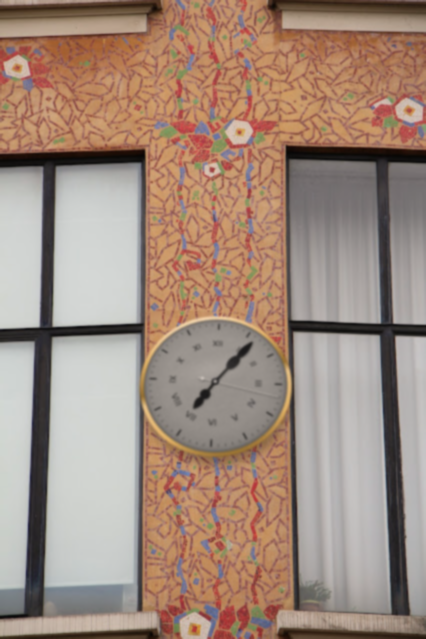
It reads 7h06m17s
